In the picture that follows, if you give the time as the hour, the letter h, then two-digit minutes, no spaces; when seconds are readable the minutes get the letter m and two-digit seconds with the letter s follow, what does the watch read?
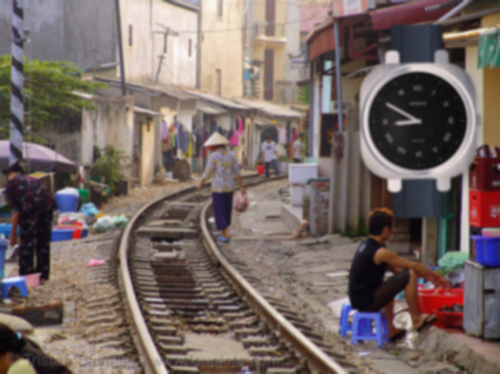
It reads 8h50
